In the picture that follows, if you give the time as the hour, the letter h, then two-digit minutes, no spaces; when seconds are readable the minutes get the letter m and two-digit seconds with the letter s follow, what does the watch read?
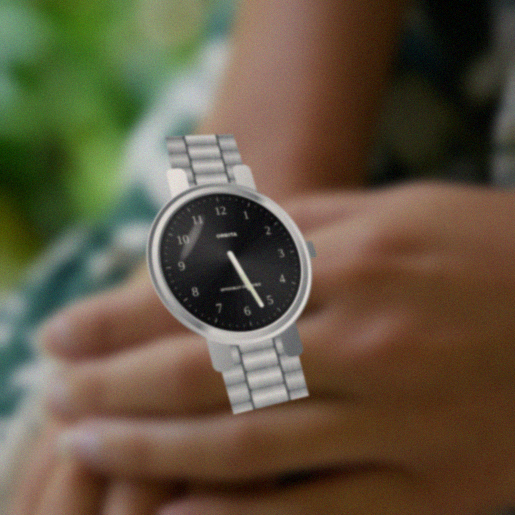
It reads 5h27
